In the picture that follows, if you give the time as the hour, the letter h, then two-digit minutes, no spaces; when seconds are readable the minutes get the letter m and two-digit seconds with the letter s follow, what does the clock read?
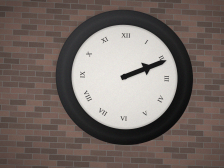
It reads 2h11
